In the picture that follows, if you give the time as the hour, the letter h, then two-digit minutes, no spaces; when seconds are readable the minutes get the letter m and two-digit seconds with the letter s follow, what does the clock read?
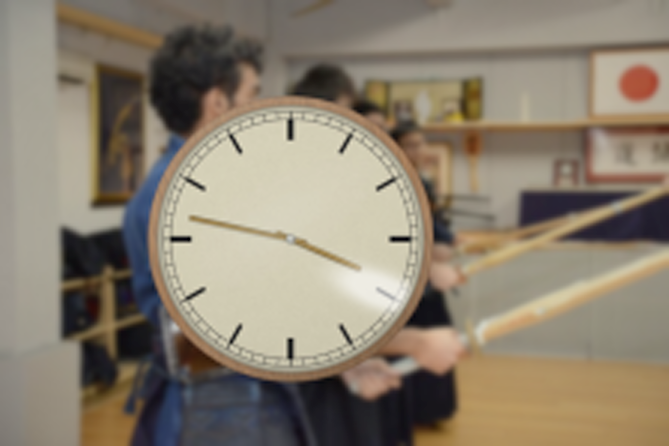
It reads 3h47
